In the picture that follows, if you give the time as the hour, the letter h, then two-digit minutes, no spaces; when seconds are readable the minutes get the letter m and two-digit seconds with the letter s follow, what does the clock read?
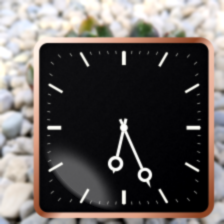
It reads 6h26
